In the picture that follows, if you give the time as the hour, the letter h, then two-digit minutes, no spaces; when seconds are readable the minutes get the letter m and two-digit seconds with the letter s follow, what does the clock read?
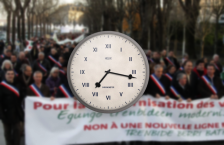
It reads 7h17
